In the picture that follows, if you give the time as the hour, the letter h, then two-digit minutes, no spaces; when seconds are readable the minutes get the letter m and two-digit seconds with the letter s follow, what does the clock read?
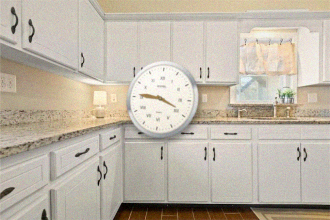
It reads 3h46
